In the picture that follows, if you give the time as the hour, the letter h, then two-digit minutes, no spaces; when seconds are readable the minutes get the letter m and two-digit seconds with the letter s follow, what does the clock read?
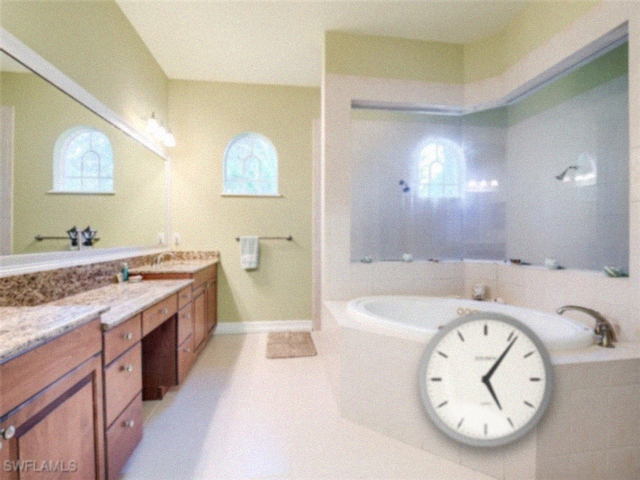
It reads 5h06
